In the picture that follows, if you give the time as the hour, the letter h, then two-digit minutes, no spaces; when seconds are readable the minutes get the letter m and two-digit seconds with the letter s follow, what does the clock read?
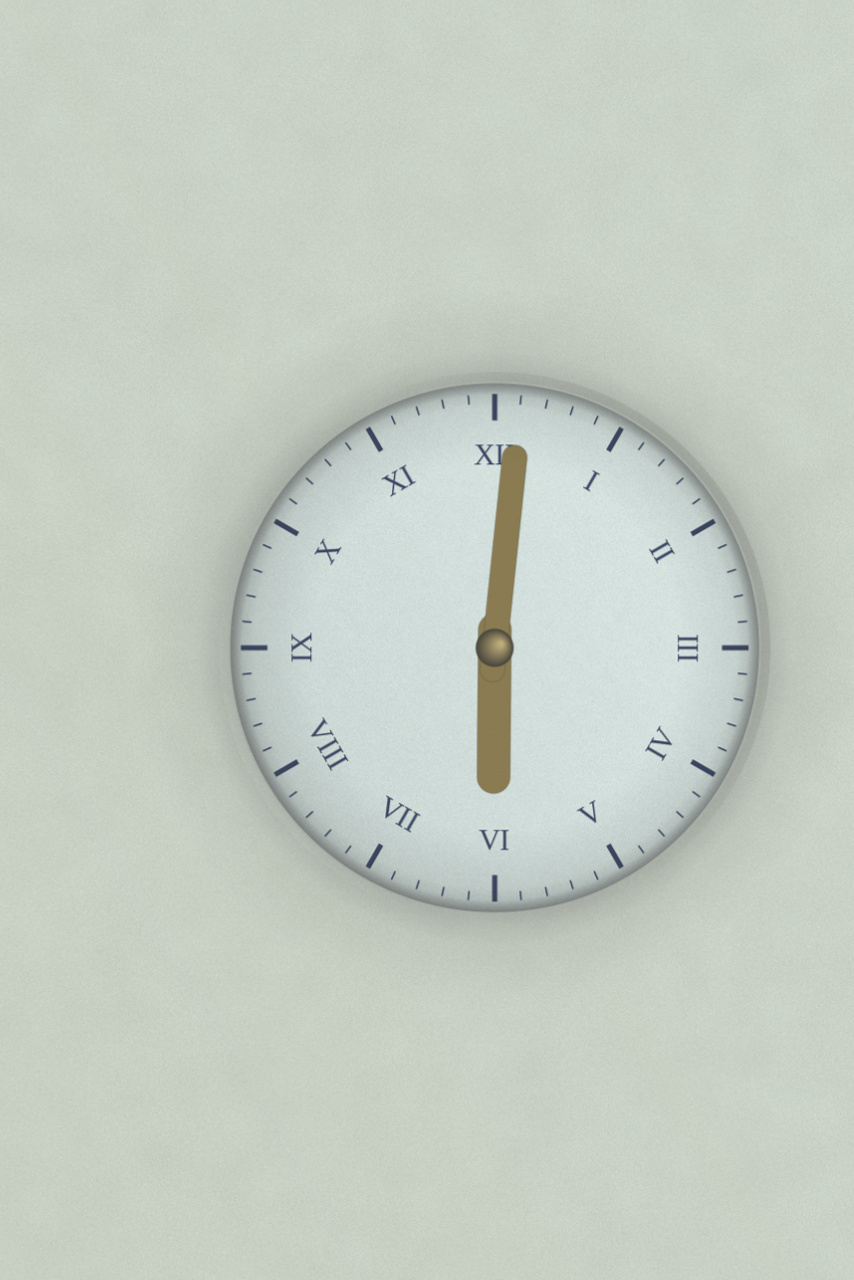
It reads 6h01
